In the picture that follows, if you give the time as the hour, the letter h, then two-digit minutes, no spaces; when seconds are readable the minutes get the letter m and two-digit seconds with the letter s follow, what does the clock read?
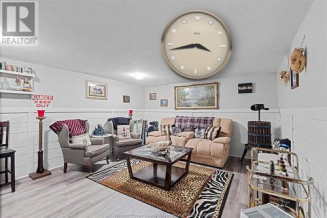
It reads 3h43
